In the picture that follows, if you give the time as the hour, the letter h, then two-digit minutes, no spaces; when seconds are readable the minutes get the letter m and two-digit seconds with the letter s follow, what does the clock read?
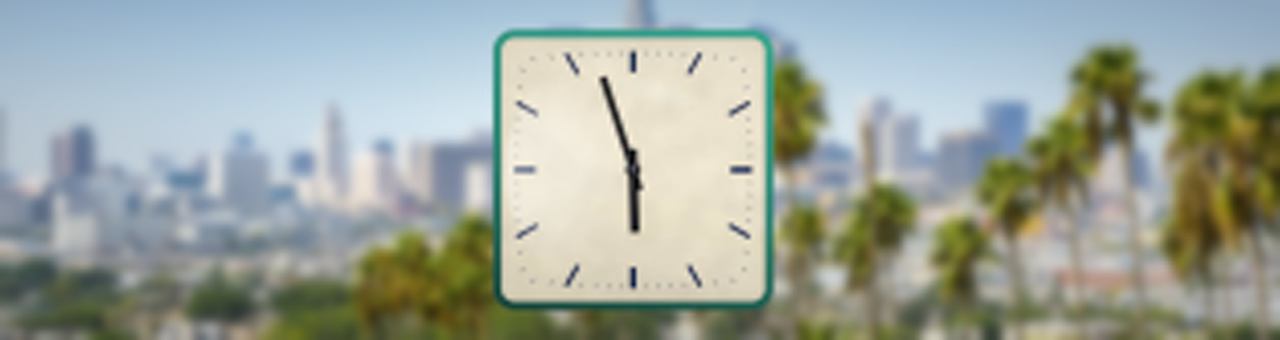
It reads 5h57
